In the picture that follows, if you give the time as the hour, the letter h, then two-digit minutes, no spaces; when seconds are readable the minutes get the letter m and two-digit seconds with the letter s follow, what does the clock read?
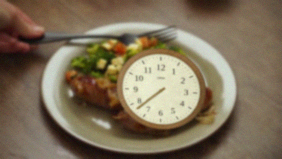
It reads 7h38
